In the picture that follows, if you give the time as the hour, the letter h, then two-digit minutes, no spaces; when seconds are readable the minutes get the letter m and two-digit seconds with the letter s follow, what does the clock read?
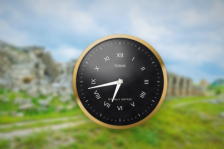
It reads 6h43
